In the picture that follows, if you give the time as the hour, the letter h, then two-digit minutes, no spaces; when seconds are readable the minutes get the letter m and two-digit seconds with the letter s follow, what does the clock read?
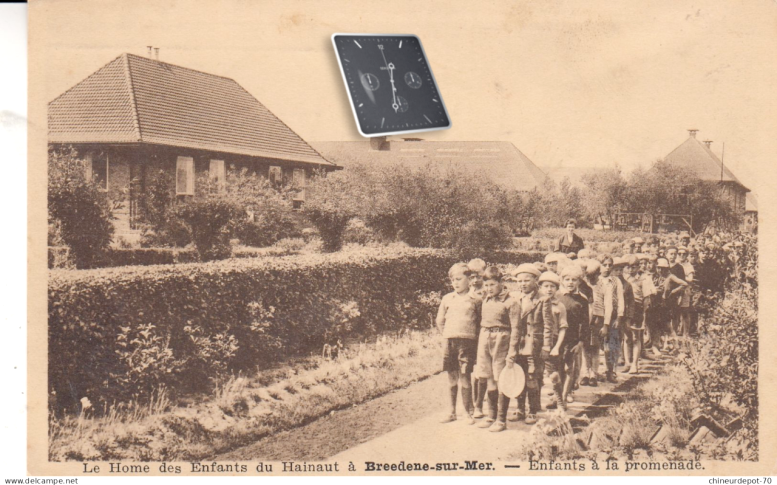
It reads 12h32
